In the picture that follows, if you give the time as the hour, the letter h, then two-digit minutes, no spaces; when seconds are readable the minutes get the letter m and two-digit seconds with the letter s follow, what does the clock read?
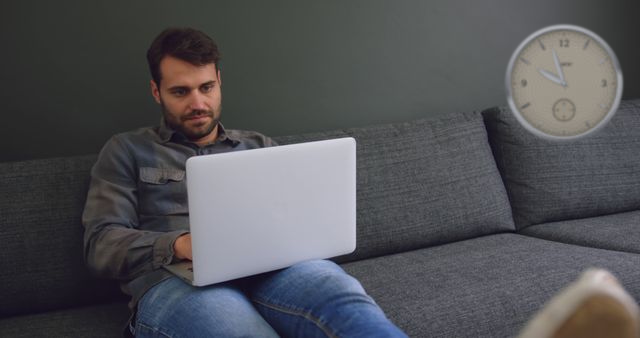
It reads 9h57
